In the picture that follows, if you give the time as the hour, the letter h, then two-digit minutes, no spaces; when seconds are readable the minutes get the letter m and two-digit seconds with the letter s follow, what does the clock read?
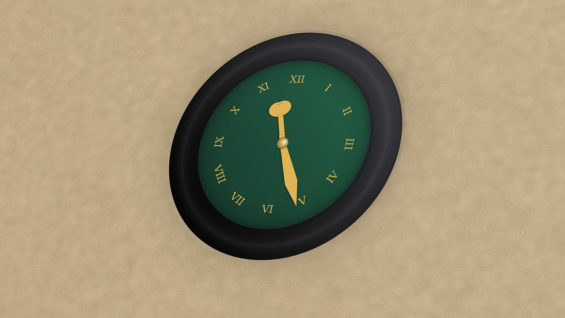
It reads 11h26
